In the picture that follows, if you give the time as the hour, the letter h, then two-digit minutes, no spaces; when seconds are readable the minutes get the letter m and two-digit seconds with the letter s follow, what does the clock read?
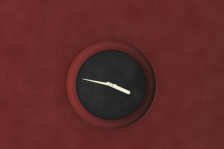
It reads 3h47
